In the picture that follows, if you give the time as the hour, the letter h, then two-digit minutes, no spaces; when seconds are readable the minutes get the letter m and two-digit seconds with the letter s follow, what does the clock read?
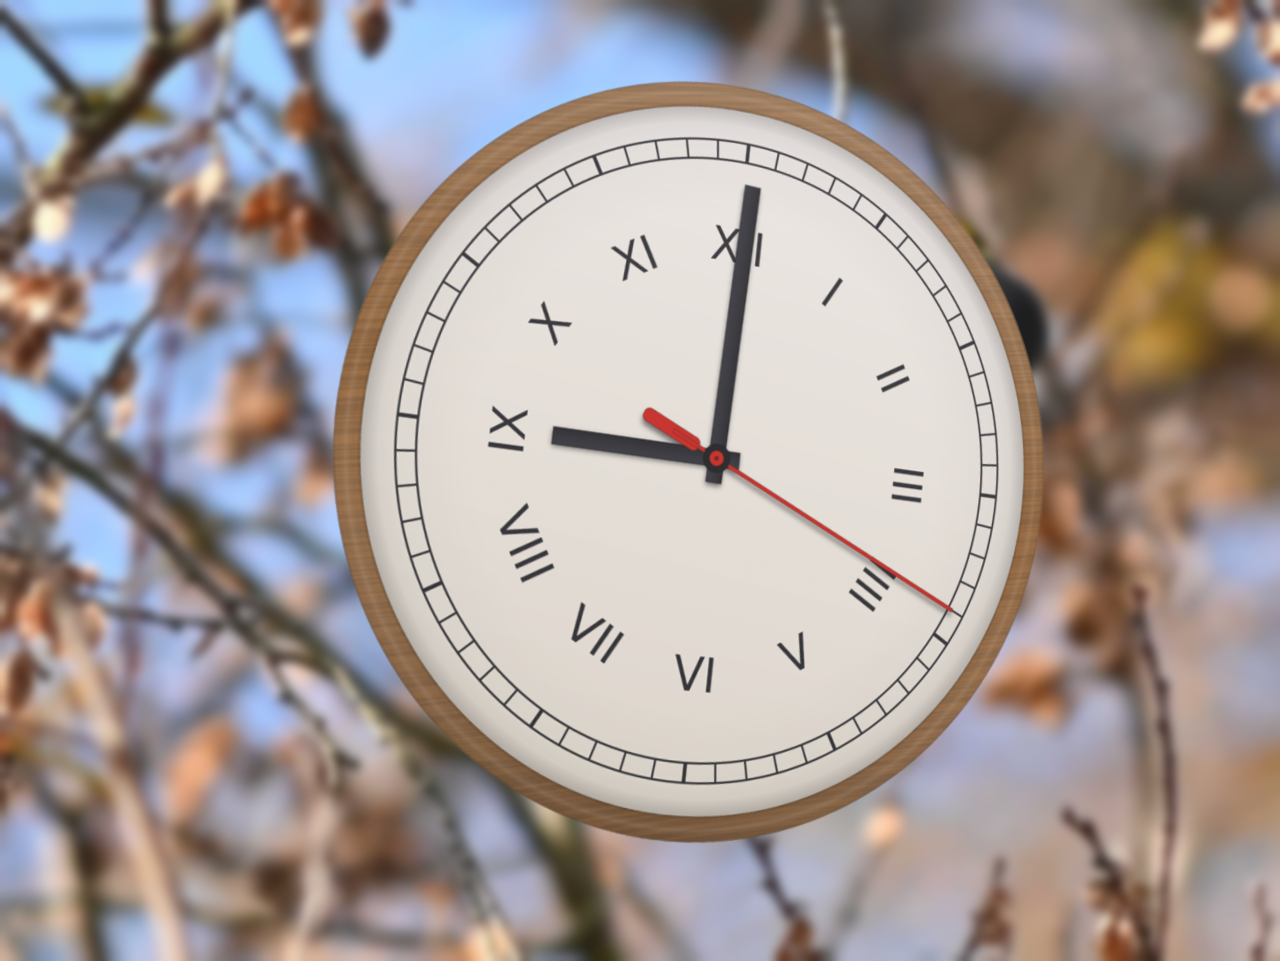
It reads 9h00m19s
